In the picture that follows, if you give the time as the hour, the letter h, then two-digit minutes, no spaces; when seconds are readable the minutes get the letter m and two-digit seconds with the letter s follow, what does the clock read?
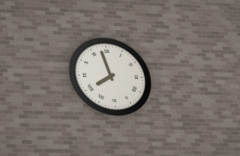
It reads 7h58
